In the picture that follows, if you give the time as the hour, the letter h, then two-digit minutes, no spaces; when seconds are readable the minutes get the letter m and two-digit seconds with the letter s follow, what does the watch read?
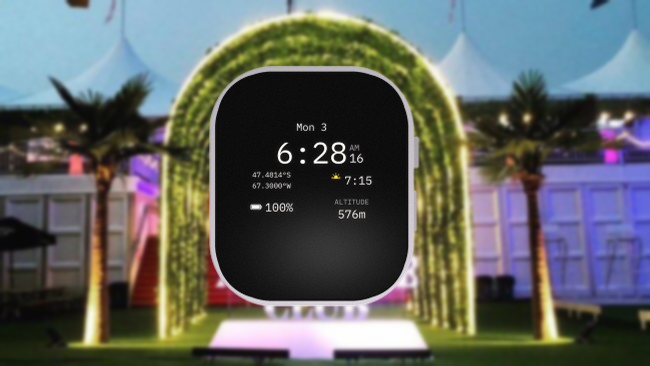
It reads 6h28m16s
